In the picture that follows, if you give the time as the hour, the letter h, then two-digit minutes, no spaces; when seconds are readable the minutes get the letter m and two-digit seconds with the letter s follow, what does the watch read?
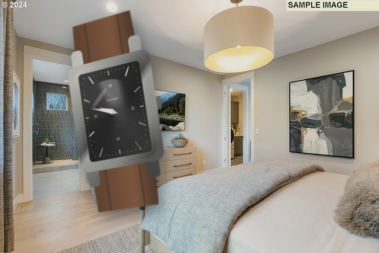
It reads 9h48
